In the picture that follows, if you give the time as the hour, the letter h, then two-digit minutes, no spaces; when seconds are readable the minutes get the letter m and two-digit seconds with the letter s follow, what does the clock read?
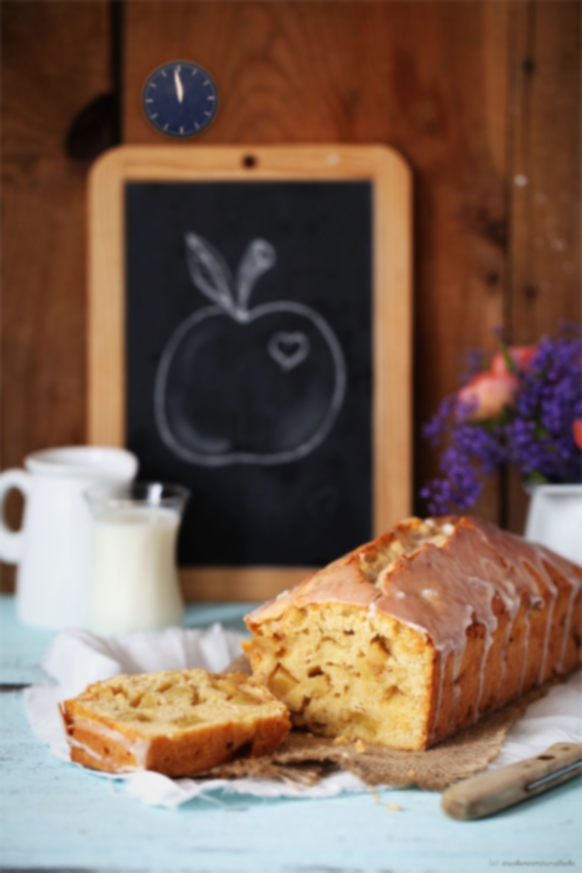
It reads 11h59
